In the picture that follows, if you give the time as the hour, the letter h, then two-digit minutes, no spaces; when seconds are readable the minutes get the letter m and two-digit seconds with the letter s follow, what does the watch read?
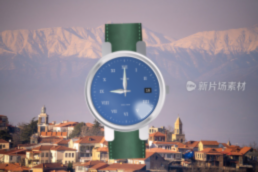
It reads 9h00
